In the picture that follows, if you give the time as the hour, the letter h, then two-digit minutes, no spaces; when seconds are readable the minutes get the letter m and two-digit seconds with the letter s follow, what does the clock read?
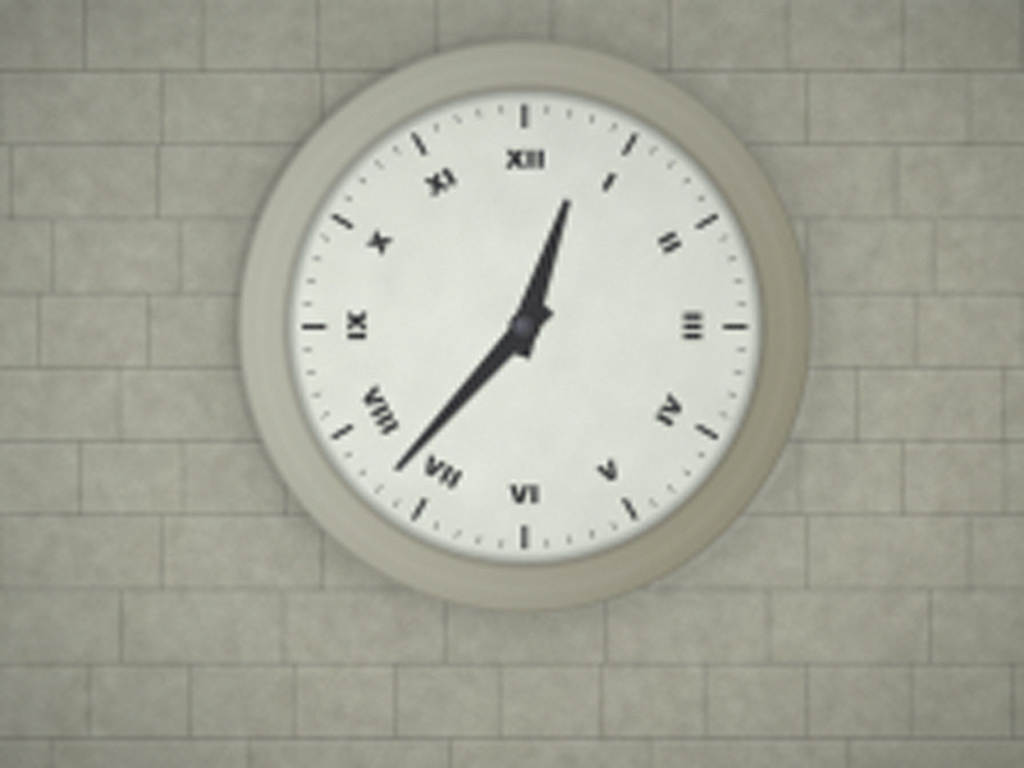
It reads 12h37
